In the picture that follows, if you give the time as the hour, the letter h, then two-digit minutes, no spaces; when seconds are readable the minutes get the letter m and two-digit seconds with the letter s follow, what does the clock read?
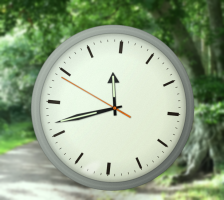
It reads 11h41m49s
